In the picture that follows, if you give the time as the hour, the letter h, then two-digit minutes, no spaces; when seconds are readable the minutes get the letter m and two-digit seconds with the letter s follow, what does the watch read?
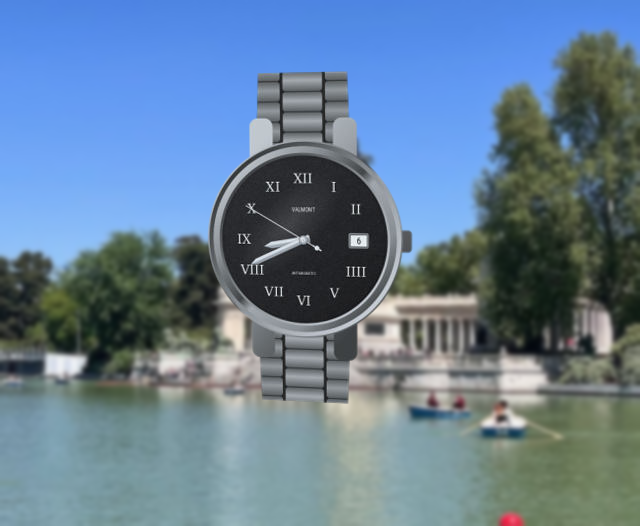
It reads 8h40m50s
